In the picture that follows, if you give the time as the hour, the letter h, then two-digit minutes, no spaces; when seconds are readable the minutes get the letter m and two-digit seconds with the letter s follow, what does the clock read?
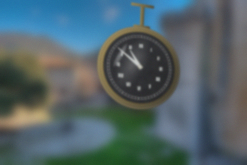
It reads 10h51
